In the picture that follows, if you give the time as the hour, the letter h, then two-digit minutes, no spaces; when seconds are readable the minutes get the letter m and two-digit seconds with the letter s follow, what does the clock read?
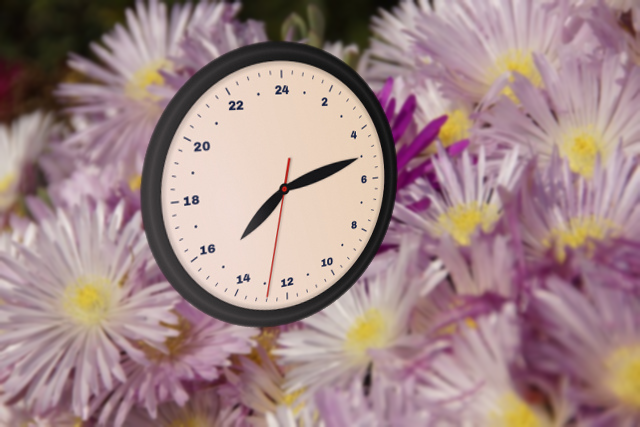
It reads 15h12m32s
